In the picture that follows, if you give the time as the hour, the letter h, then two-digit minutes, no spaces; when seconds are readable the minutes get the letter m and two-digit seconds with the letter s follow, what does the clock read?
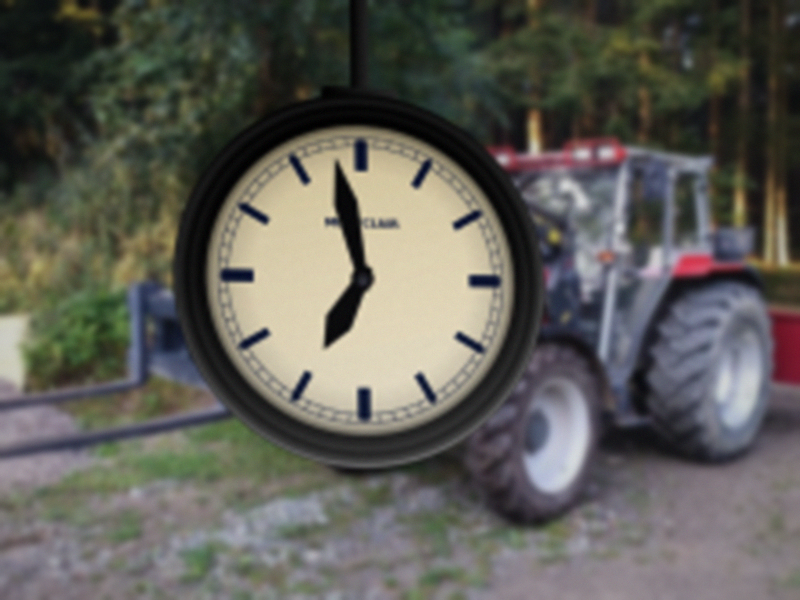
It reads 6h58
